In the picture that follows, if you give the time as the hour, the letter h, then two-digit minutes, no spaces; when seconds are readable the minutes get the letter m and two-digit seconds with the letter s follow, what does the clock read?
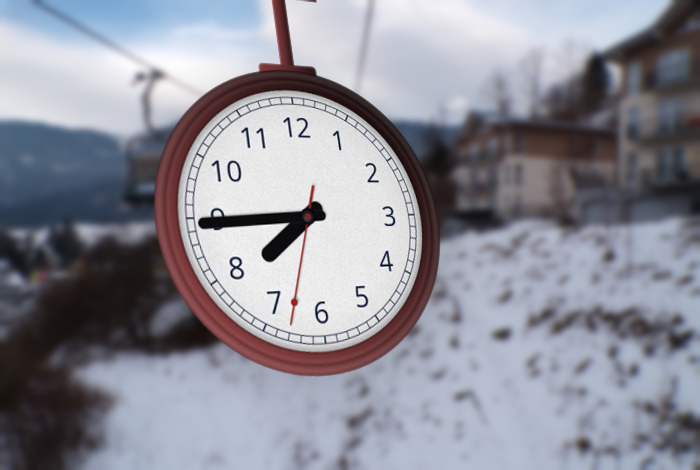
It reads 7h44m33s
